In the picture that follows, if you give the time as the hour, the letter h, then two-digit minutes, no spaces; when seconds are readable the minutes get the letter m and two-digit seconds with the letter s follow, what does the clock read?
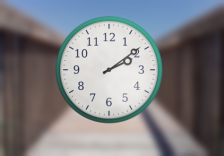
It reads 2h09
